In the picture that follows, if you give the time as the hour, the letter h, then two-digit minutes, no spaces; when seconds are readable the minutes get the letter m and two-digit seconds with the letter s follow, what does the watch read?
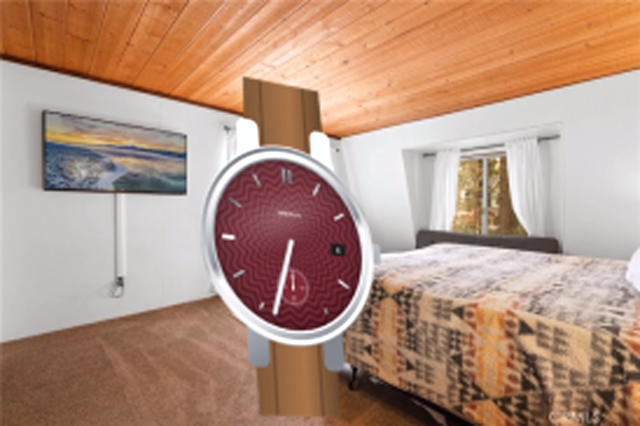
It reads 6h33
